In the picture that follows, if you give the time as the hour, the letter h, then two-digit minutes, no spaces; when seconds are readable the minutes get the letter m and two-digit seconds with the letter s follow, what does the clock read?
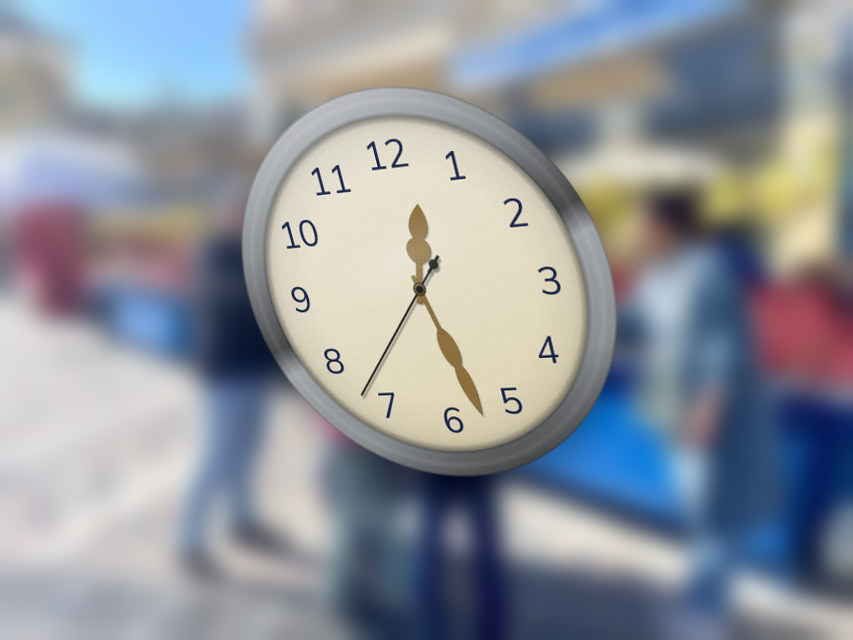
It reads 12h27m37s
